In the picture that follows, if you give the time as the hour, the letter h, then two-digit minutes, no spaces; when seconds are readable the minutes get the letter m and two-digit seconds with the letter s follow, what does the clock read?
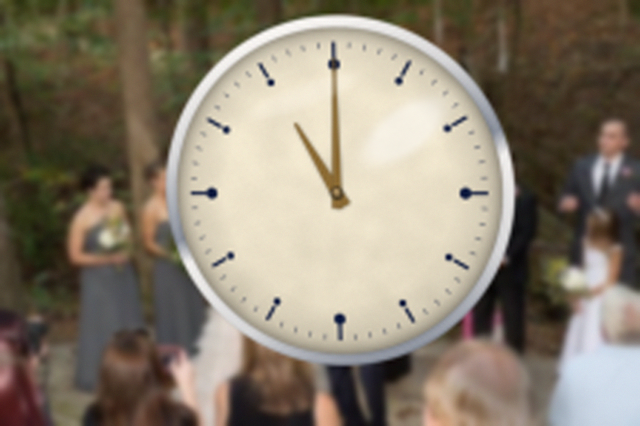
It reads 11h00
